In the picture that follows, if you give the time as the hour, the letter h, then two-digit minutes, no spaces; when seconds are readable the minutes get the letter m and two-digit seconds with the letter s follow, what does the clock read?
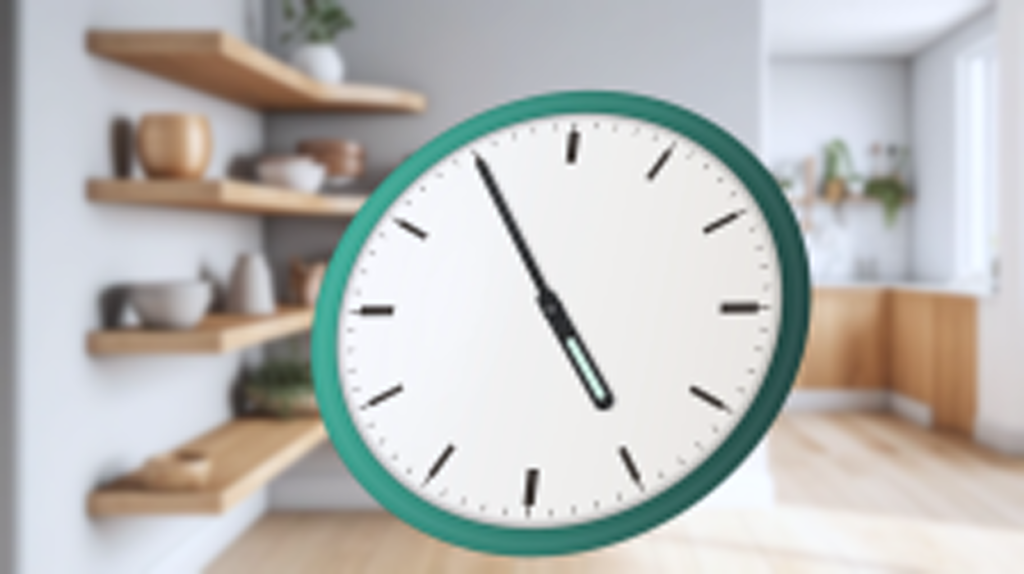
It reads 4h55
